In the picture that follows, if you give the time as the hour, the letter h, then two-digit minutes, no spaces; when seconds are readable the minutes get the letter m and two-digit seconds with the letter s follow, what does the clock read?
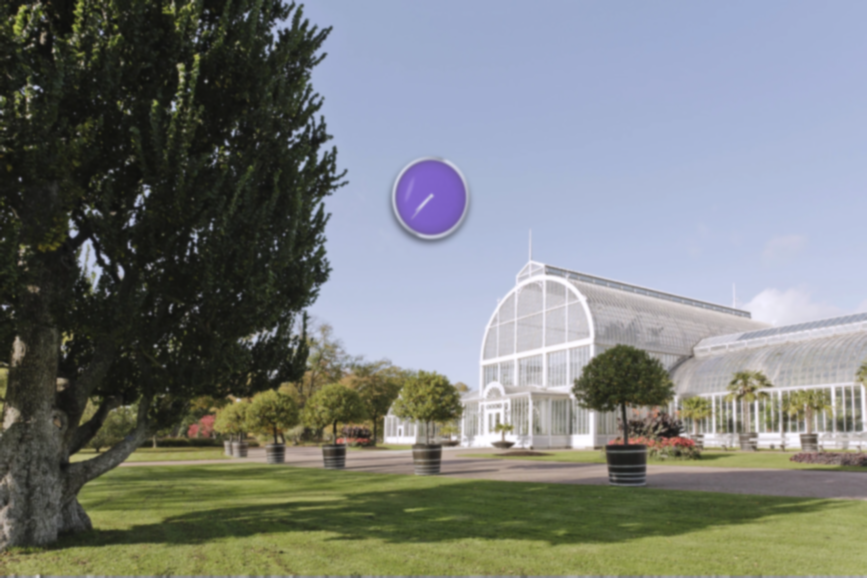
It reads 7h37
